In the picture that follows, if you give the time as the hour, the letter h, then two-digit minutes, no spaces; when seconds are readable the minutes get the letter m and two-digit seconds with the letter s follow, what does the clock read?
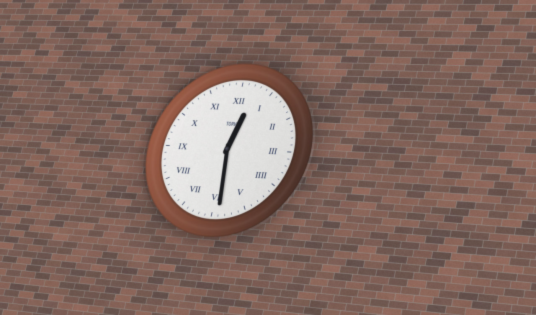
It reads 12h29
